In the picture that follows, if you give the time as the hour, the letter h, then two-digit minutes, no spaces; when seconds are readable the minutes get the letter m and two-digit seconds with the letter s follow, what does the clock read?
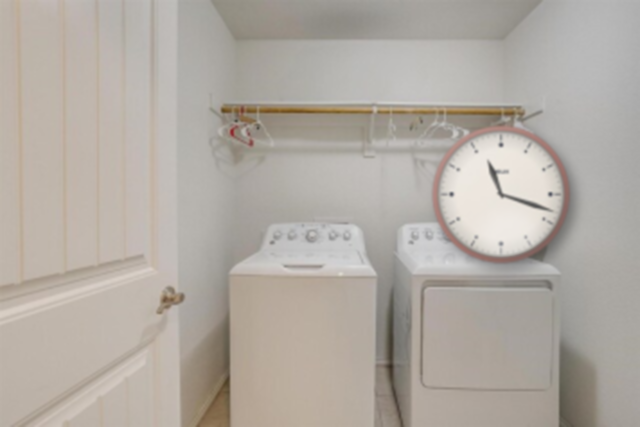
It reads 11h18
